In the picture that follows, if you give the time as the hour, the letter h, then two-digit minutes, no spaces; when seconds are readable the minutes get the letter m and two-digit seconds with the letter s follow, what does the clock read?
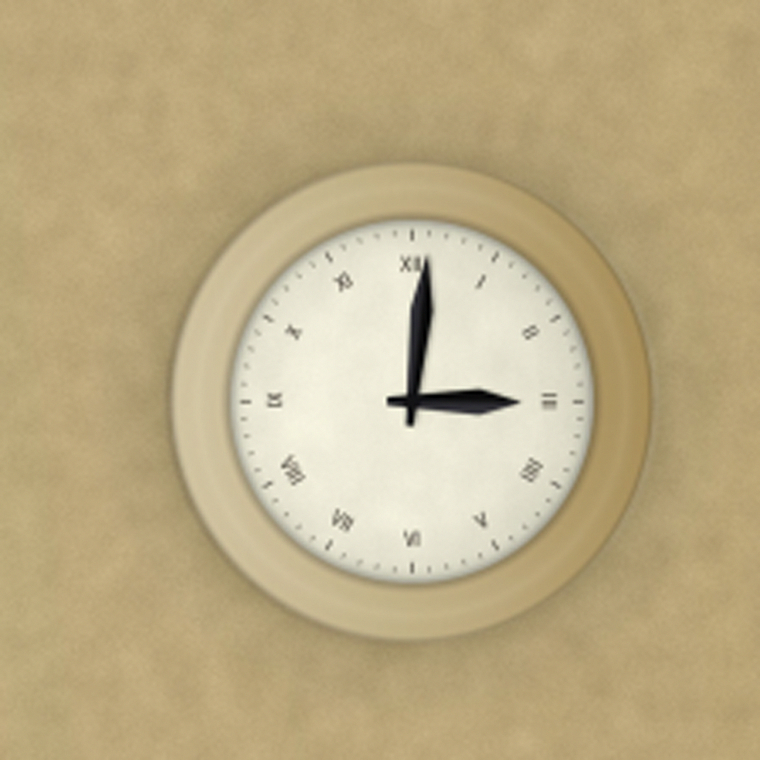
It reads 3h01
